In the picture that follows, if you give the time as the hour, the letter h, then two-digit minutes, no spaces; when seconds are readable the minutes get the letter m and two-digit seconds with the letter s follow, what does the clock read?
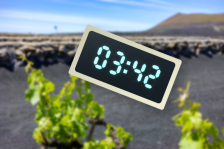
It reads 3h42
